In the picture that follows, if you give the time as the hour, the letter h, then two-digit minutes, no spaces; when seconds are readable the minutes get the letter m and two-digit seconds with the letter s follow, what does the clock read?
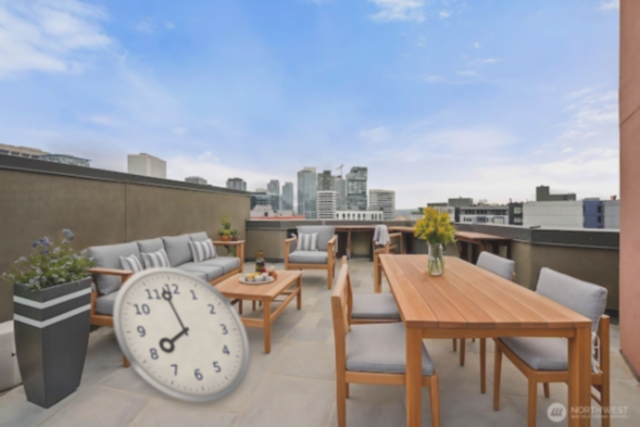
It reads 7h58
